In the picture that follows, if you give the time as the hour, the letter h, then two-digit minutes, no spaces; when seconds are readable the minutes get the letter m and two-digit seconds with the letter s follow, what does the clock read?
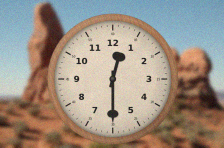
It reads 12h30
